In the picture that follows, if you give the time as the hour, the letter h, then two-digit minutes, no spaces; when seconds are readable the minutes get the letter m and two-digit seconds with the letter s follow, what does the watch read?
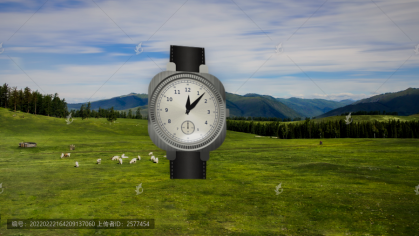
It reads 12h07
